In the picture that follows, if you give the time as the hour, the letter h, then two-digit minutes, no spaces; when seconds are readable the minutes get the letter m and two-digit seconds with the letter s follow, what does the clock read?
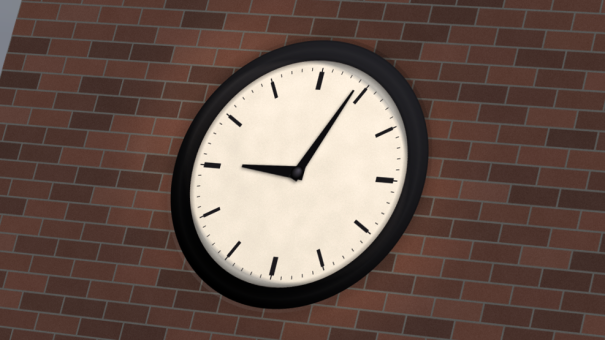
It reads 9h04
